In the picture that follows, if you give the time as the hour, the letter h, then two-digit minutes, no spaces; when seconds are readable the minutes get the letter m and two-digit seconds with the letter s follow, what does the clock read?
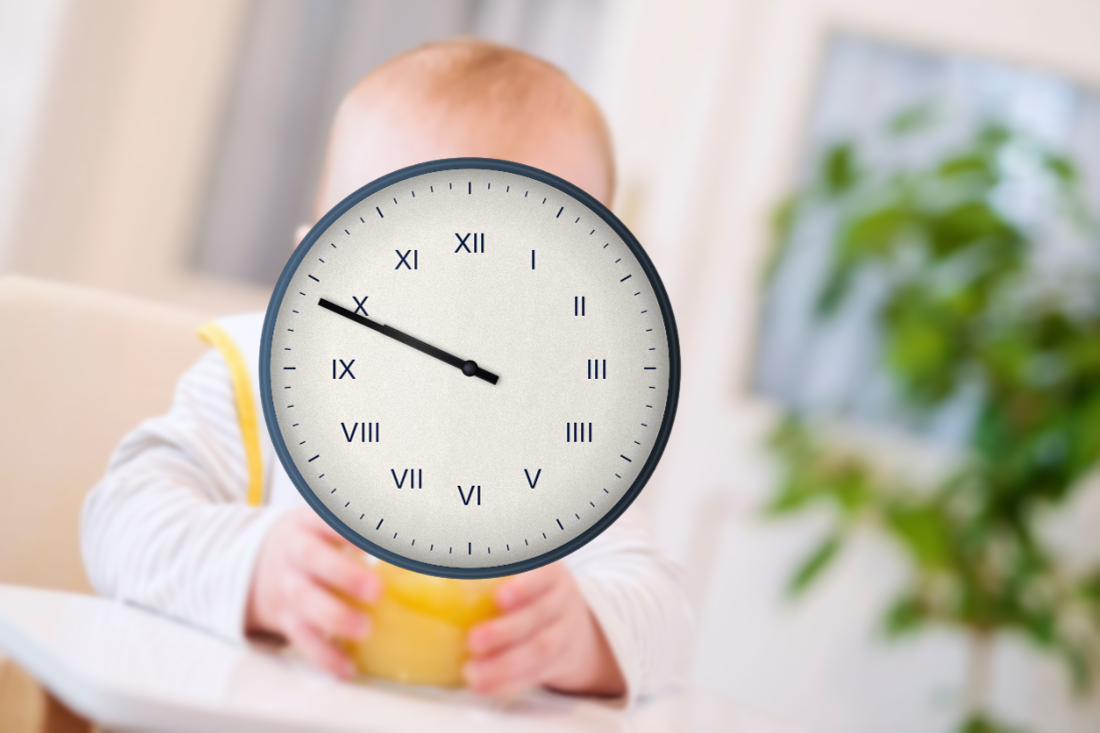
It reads 9h49
